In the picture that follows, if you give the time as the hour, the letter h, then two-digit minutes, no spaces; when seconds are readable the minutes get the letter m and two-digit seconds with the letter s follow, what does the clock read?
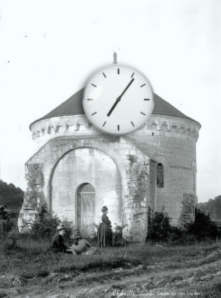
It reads 7h06
